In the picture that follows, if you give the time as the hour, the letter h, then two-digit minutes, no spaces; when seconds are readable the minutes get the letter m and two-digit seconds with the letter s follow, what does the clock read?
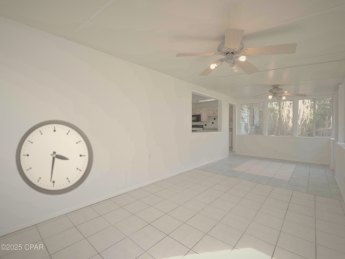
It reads 3h31
